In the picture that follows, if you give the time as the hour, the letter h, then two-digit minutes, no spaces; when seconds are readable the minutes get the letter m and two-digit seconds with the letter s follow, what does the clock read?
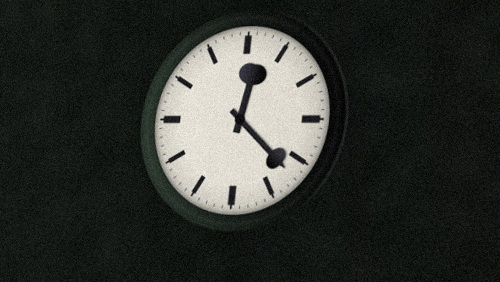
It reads 12h22
